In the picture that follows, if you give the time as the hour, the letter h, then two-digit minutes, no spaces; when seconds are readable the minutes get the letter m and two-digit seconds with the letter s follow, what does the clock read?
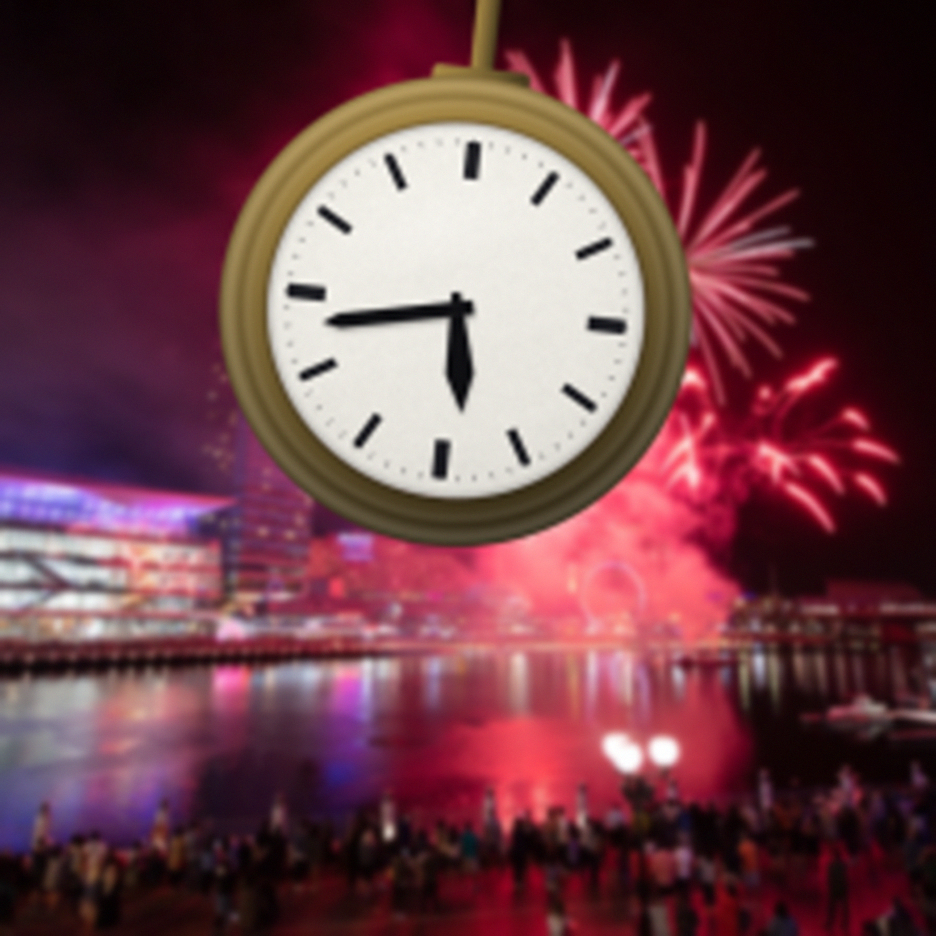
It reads 5h43
